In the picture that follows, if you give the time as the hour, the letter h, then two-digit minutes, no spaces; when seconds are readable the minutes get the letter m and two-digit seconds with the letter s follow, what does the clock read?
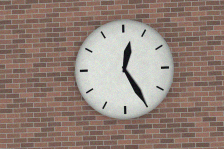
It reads 12h25
